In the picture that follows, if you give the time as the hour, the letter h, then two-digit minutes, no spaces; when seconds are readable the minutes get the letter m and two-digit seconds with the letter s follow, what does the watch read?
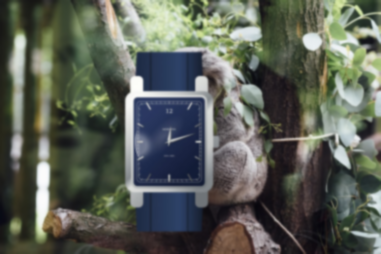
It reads 12h12
